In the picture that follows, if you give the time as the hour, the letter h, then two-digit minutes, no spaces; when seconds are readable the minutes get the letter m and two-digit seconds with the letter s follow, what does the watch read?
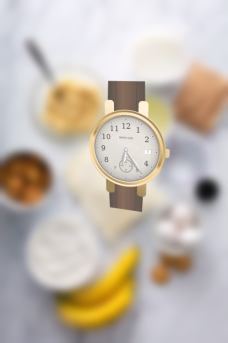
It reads 6h24
